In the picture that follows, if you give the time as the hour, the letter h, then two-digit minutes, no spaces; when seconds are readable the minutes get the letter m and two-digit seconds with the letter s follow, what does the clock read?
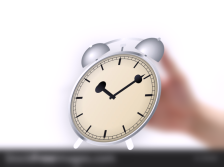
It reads 10h09
